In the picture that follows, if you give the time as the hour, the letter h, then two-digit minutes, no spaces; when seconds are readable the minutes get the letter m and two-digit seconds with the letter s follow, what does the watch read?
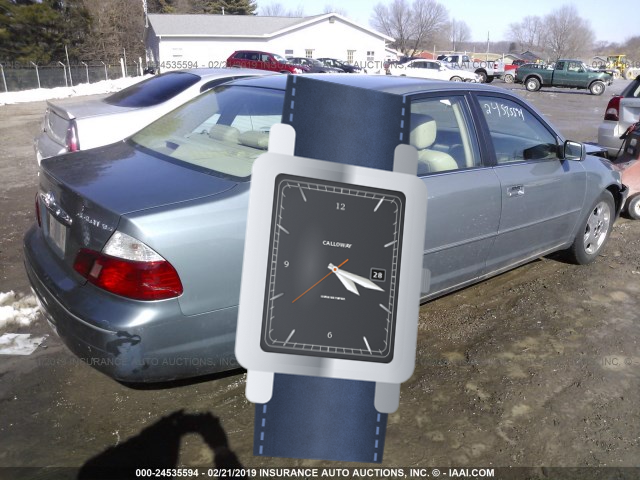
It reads 4h17m38s
